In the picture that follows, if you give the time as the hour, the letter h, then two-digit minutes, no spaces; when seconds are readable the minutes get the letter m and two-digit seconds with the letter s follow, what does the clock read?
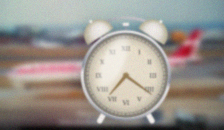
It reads 7h21
